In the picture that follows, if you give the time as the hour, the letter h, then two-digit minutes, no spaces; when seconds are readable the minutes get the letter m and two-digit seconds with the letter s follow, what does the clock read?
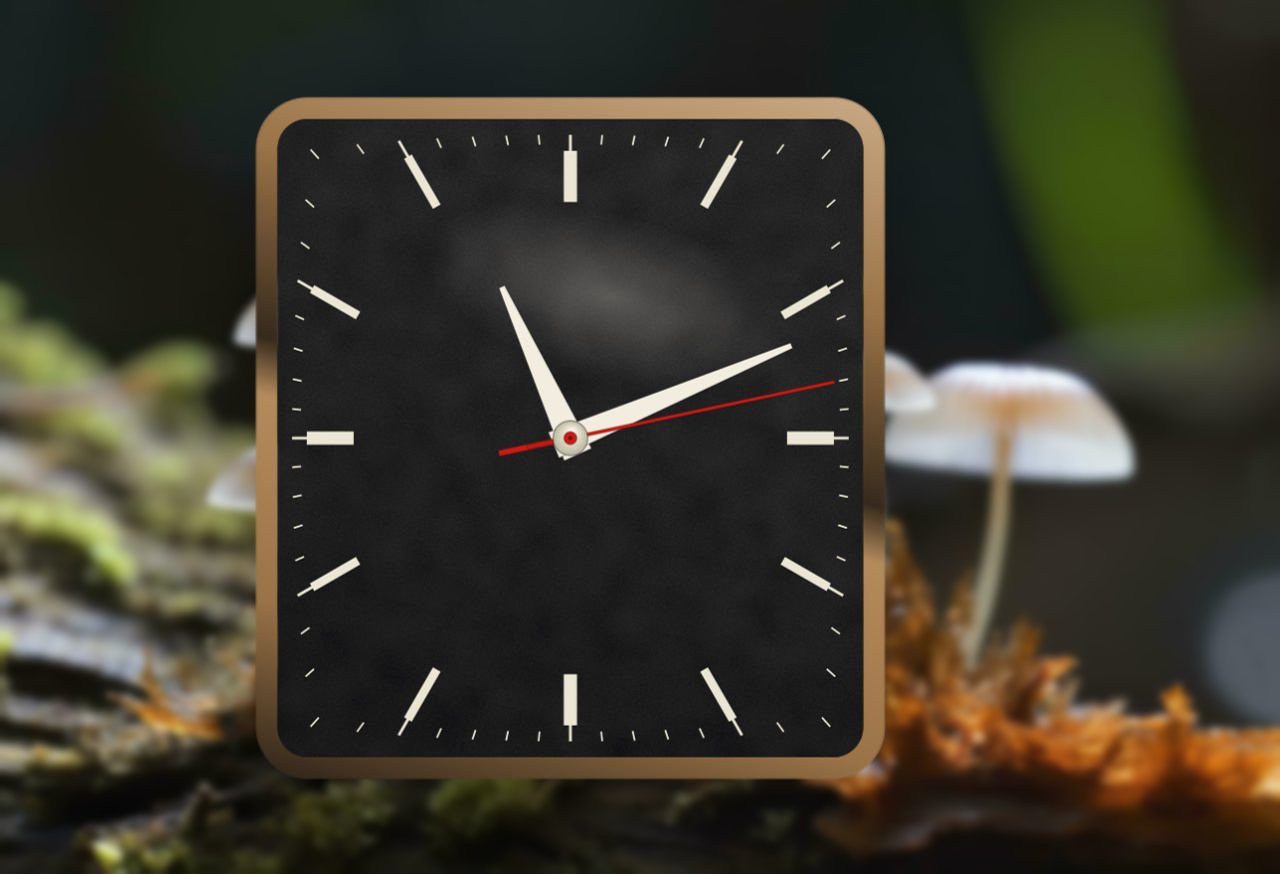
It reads 11h11m13s
